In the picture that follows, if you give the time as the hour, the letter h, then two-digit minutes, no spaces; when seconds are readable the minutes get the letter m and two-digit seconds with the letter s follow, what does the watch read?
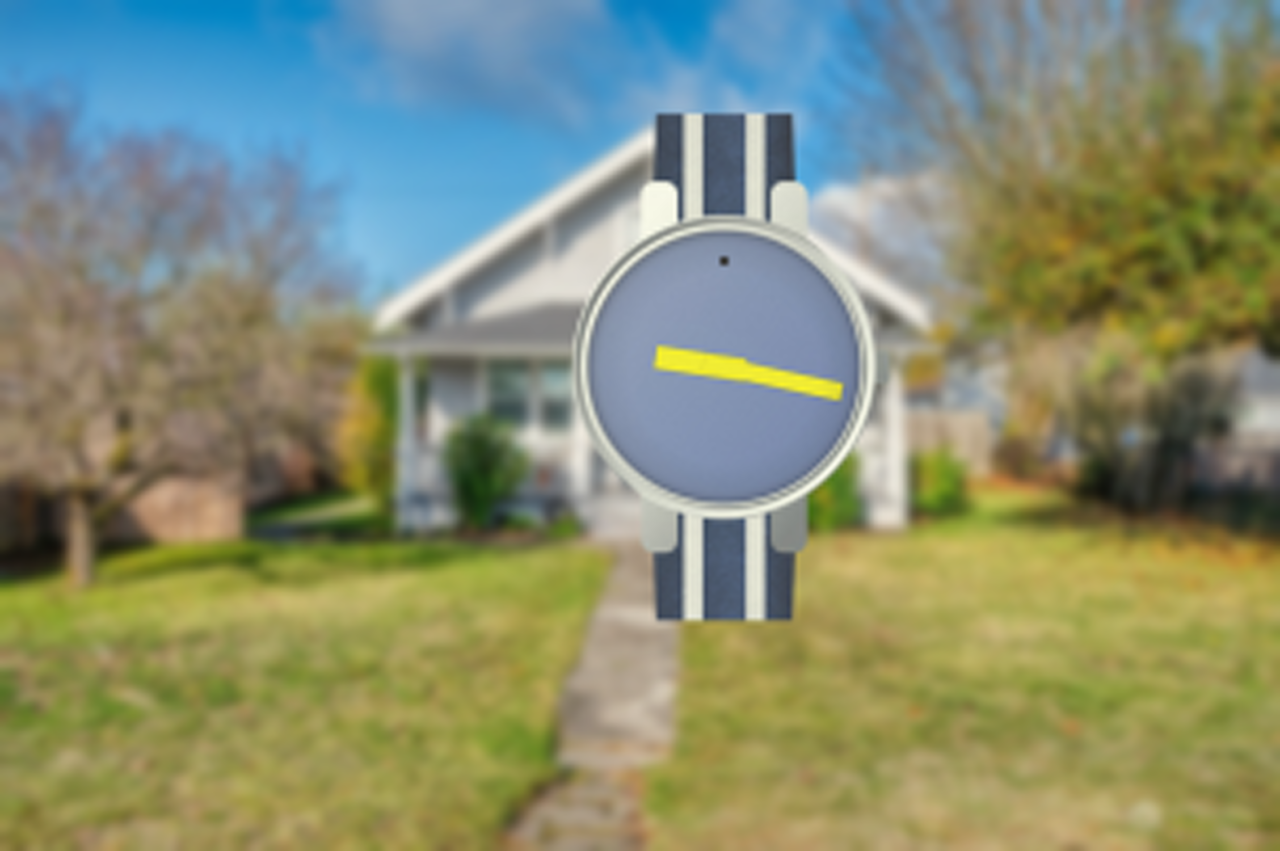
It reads 9h17
